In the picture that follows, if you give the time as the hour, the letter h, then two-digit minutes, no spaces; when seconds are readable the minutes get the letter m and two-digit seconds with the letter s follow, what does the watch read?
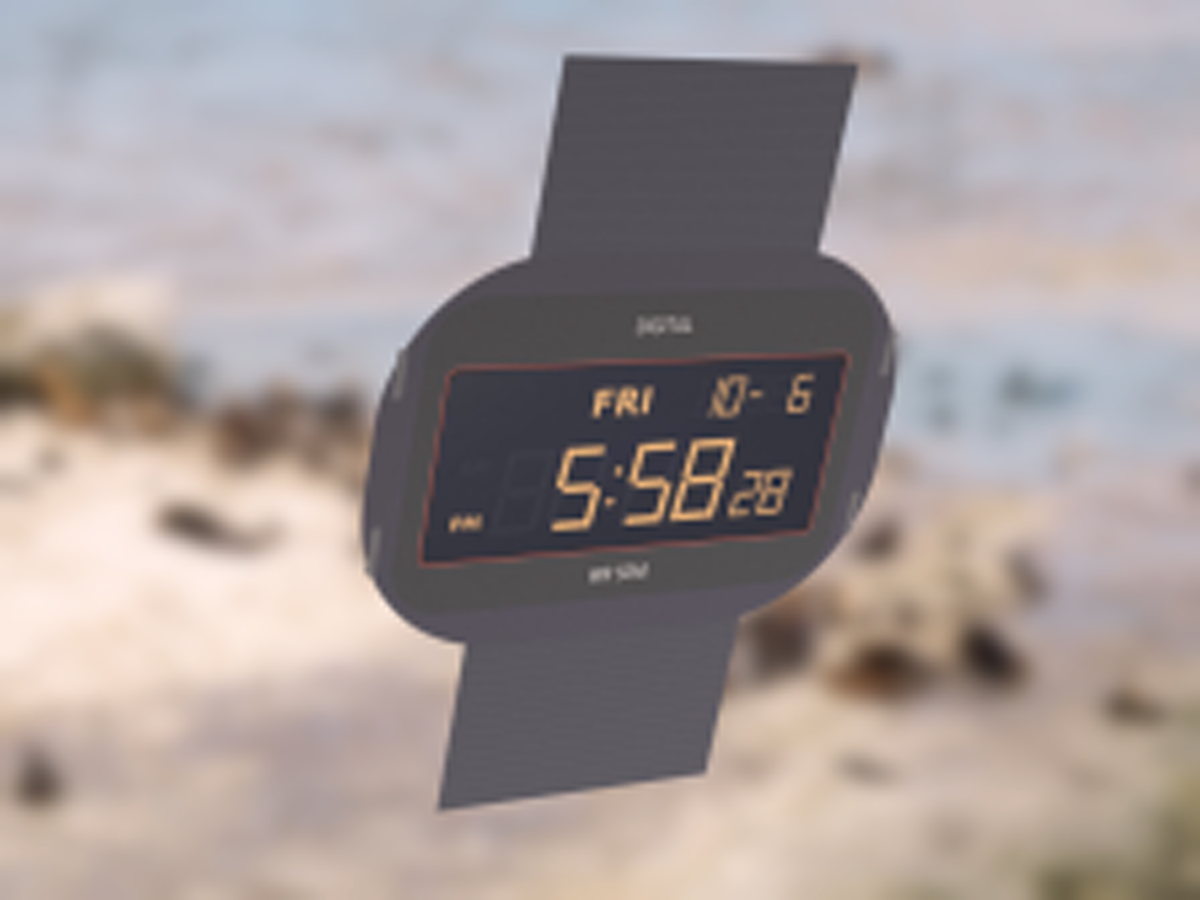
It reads 5h58m28s
